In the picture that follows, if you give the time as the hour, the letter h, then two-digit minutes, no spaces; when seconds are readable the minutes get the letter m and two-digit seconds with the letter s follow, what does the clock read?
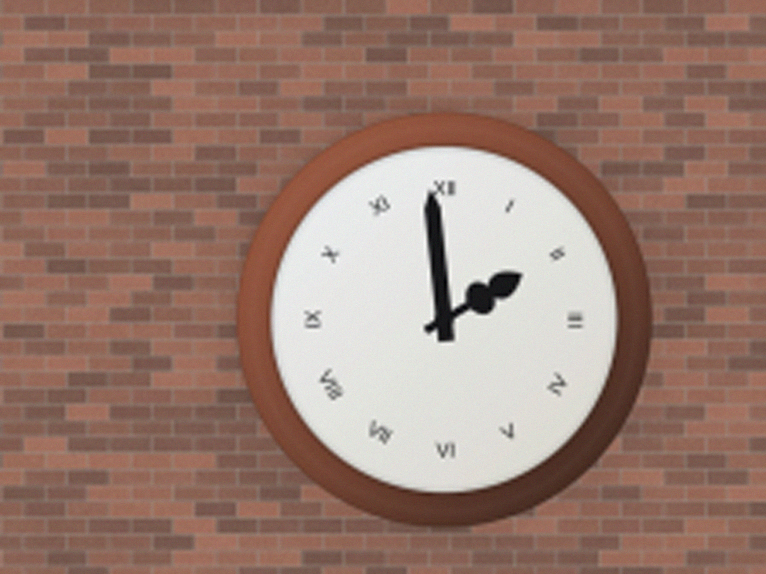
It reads 1h59
